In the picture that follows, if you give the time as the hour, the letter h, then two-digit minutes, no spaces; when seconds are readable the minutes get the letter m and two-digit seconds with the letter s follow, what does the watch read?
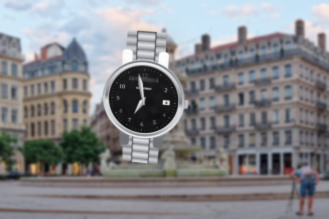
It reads 6h58
